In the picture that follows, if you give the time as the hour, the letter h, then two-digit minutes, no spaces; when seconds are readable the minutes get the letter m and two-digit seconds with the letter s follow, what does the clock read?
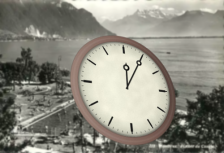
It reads 12h05
